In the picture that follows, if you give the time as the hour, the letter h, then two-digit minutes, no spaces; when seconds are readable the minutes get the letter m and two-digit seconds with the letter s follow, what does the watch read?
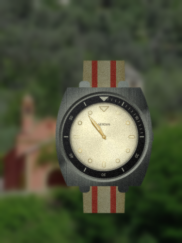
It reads 10h54
